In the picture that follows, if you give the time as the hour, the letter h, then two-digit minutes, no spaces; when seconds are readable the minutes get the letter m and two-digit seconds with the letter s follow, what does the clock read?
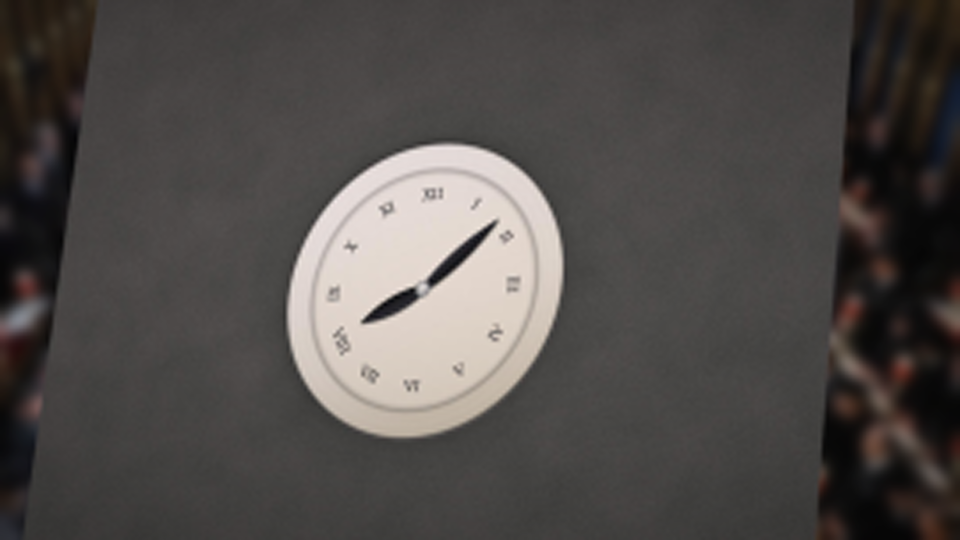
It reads 8h08
